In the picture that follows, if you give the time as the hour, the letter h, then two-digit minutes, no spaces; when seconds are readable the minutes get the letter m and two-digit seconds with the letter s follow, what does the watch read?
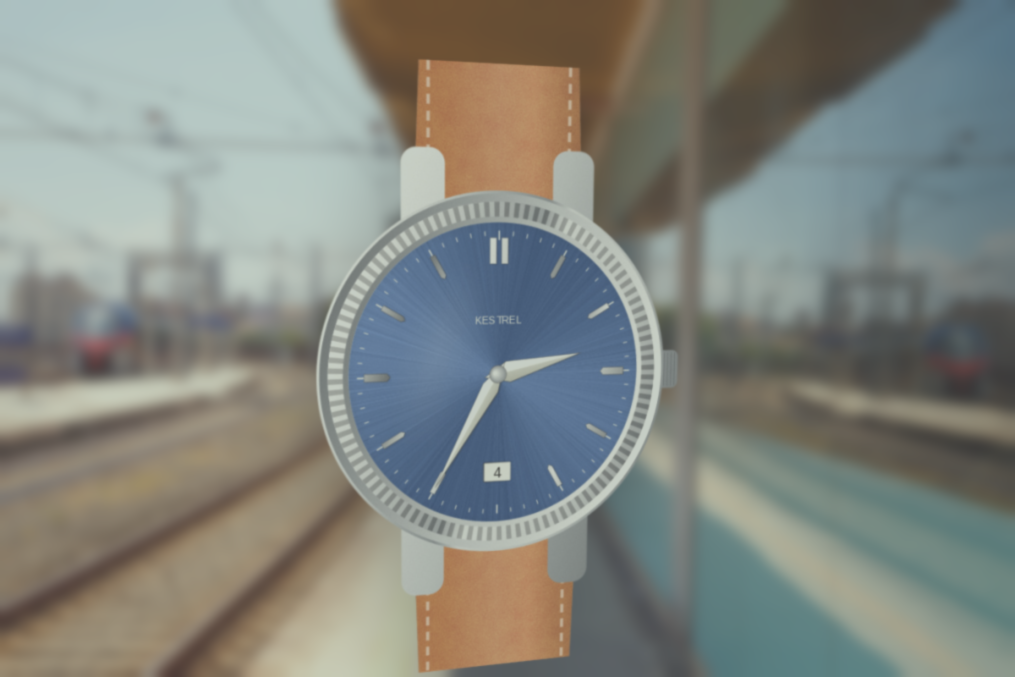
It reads 2h35
